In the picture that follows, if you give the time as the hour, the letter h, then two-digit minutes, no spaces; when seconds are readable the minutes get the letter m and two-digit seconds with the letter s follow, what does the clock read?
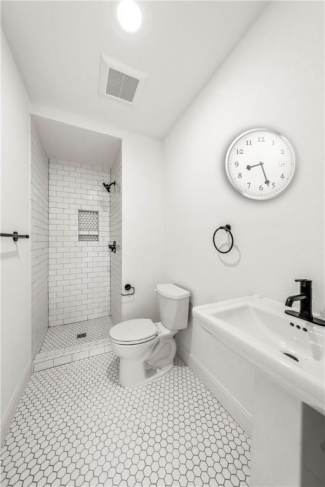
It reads 8h27
